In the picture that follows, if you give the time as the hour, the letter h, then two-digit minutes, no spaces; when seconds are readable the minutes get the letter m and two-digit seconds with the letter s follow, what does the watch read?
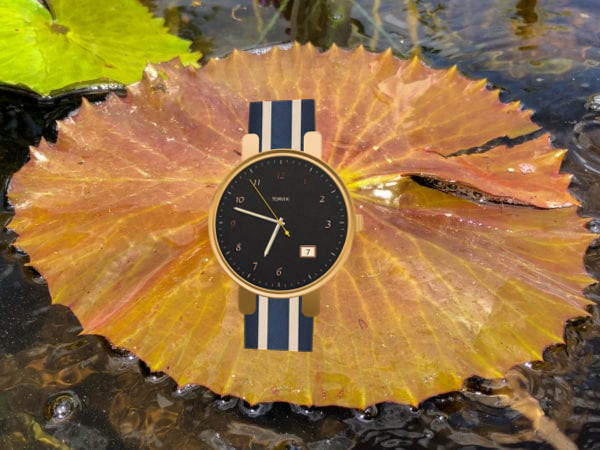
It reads 6h47m54s
